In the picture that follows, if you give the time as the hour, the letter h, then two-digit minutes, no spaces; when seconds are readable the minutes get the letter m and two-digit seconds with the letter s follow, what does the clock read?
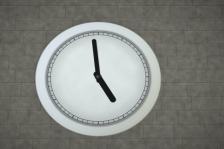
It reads 4h59
